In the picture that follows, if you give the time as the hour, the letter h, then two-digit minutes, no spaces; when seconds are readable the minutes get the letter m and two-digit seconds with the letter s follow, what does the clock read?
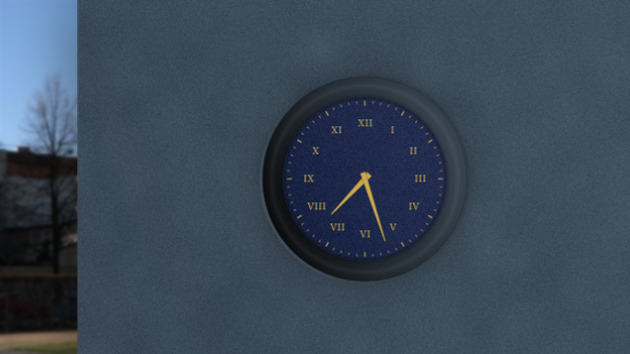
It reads 7h27
